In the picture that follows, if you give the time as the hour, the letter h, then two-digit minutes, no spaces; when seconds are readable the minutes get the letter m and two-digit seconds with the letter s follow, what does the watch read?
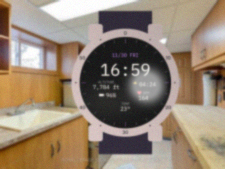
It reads 16h59
